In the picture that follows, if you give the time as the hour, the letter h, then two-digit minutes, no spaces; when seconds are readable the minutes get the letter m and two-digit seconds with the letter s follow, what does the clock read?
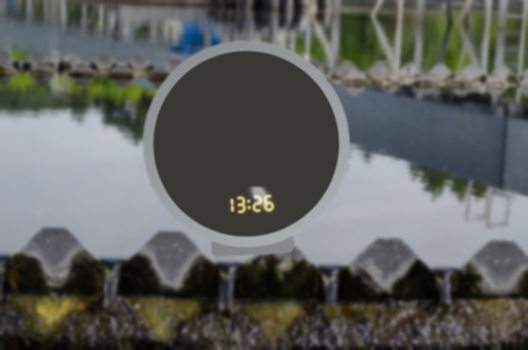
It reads 13h26
